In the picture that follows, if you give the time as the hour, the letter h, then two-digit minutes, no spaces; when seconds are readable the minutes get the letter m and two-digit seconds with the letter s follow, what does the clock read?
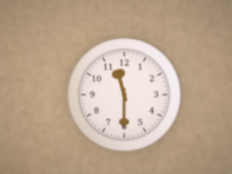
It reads 11h30
